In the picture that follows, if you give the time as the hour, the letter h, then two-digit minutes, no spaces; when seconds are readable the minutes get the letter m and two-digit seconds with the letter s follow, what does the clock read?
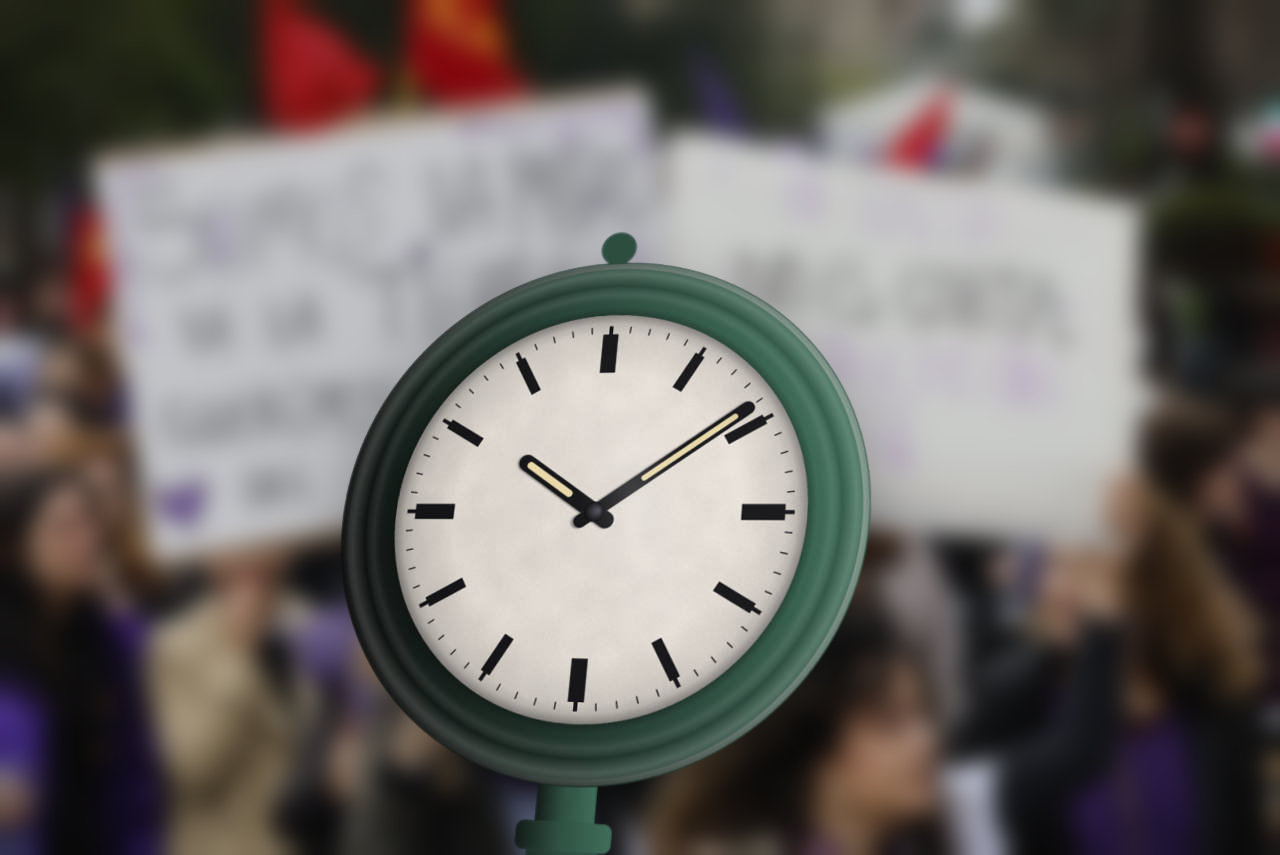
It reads 10h09
